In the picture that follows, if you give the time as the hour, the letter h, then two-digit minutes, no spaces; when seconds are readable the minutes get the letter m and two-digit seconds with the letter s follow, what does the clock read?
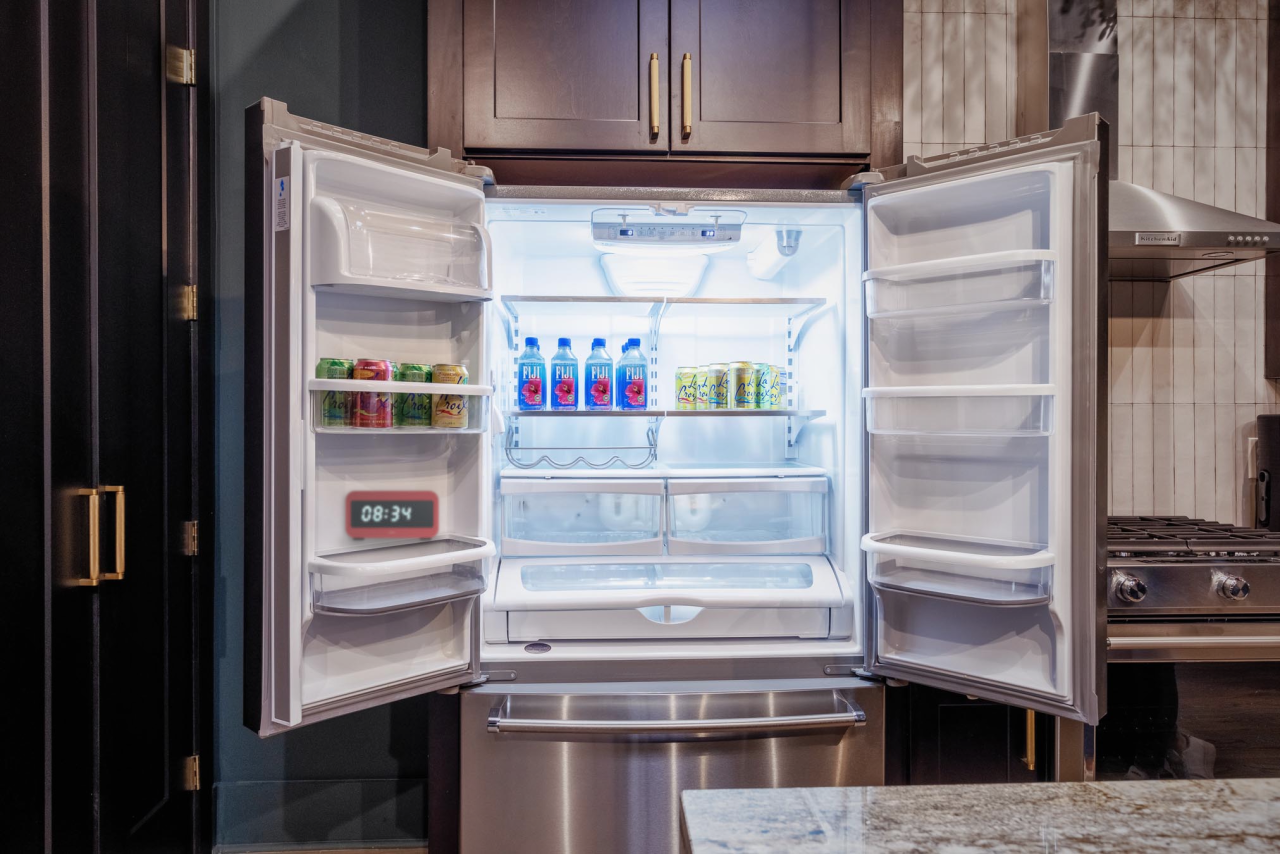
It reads 8h34
